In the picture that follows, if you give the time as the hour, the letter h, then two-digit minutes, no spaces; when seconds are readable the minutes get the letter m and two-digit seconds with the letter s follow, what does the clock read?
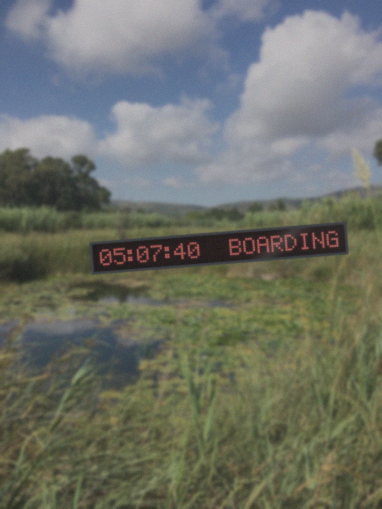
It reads 5h07m40s
